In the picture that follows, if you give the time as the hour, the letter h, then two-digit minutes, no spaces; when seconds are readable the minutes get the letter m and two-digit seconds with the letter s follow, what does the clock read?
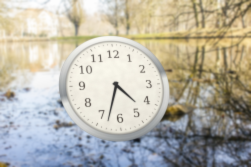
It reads 4h33
